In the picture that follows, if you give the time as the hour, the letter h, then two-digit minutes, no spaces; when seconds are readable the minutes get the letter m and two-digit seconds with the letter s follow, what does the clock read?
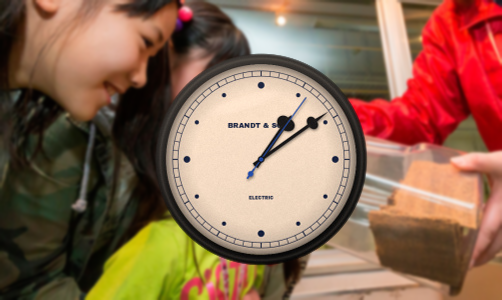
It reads 1h09m06s
